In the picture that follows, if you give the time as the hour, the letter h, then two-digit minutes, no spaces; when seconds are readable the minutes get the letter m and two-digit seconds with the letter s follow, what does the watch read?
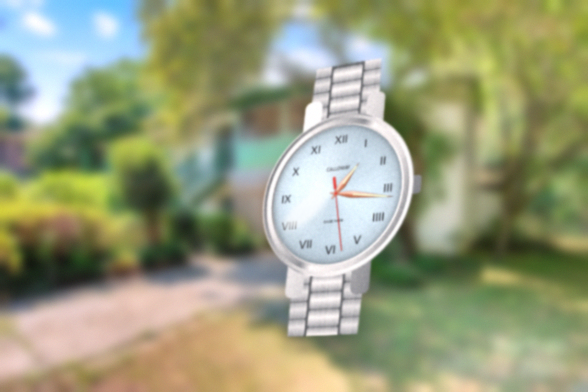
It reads 1h16m28s
